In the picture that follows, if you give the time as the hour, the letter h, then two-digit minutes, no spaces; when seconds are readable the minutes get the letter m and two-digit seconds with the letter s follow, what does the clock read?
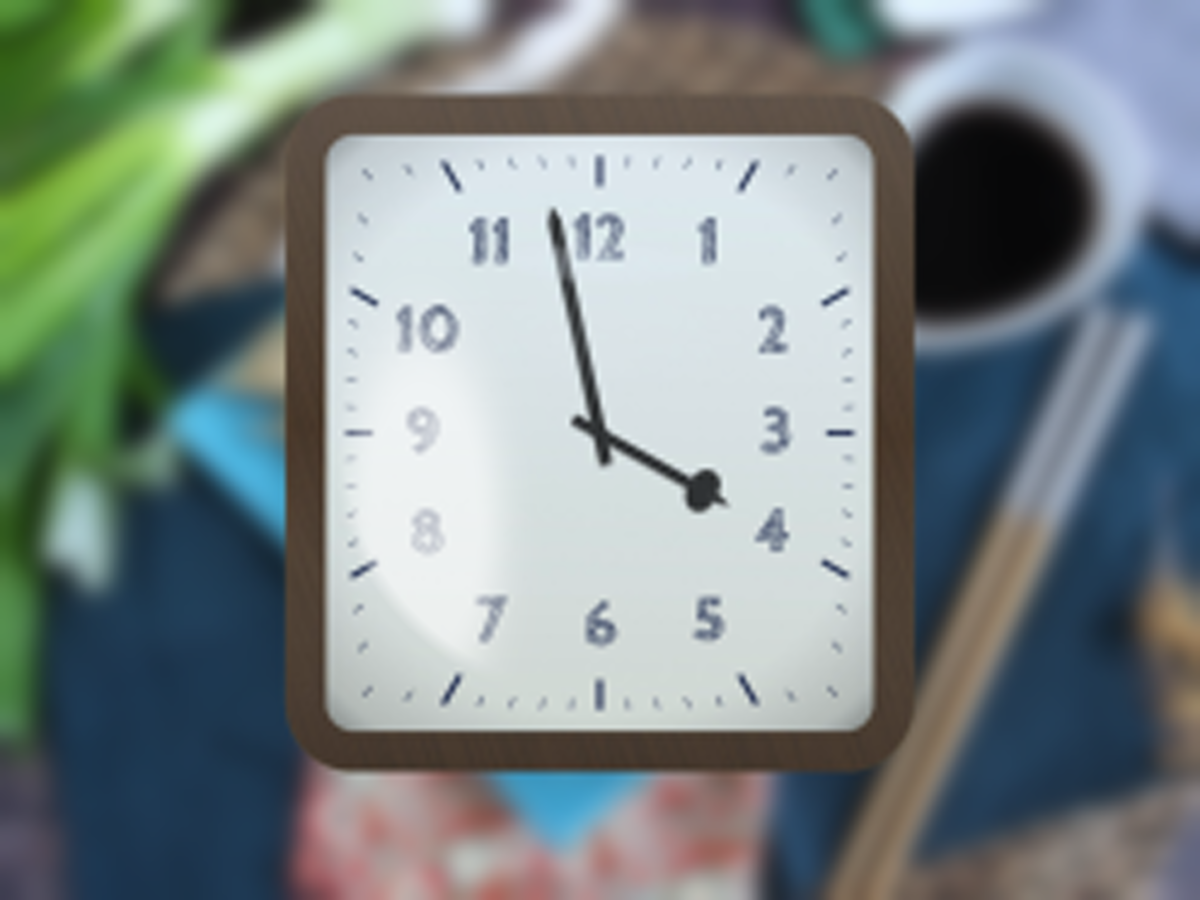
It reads 3h58
